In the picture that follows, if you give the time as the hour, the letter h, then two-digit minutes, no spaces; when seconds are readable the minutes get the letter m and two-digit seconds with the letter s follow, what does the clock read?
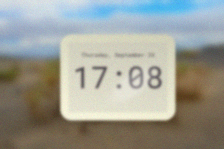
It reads 17h08
